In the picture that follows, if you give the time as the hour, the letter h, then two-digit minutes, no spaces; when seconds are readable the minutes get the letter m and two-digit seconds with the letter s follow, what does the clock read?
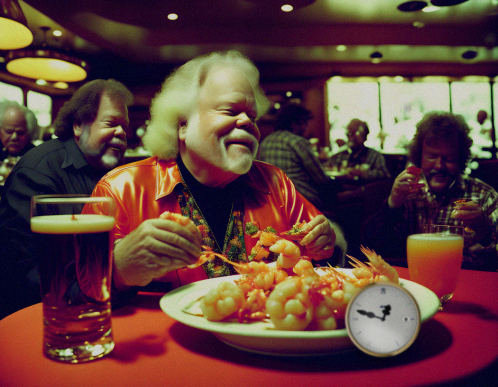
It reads 12h48
